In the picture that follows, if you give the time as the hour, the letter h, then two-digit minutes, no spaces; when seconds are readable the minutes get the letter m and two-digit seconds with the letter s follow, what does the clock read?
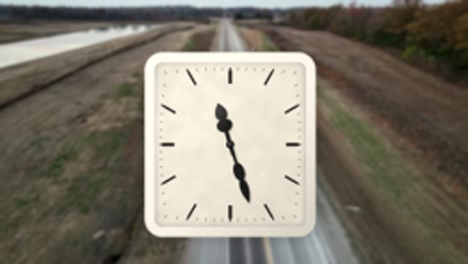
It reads 11h27
